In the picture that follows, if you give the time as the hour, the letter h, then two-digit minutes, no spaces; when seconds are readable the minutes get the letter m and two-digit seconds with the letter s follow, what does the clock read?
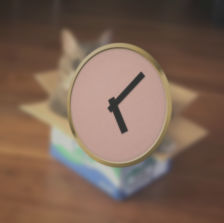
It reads 5h08
